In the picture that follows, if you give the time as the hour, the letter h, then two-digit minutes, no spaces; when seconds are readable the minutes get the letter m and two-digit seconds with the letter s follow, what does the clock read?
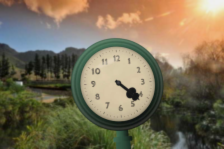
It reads 4h22
